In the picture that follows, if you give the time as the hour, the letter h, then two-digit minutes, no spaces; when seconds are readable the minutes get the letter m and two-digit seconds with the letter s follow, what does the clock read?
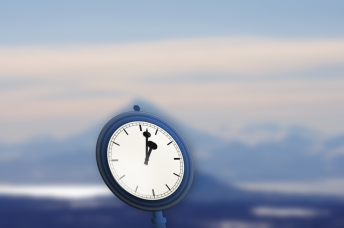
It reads 1h02
